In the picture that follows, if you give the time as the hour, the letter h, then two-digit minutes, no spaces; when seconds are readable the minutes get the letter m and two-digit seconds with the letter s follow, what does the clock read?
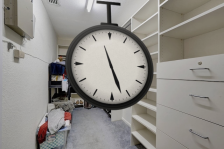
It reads 11h27
